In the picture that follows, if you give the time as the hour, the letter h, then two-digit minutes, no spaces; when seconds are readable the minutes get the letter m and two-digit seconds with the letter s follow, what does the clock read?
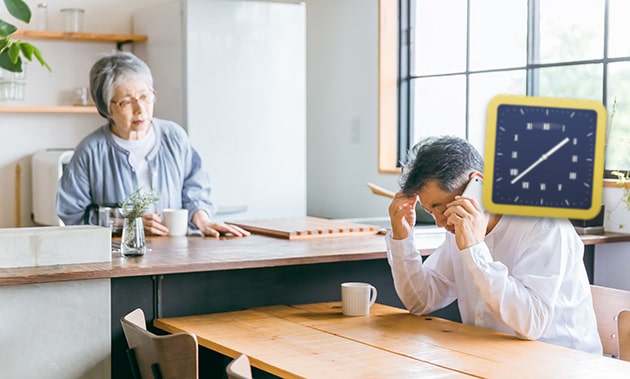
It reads 1h38
